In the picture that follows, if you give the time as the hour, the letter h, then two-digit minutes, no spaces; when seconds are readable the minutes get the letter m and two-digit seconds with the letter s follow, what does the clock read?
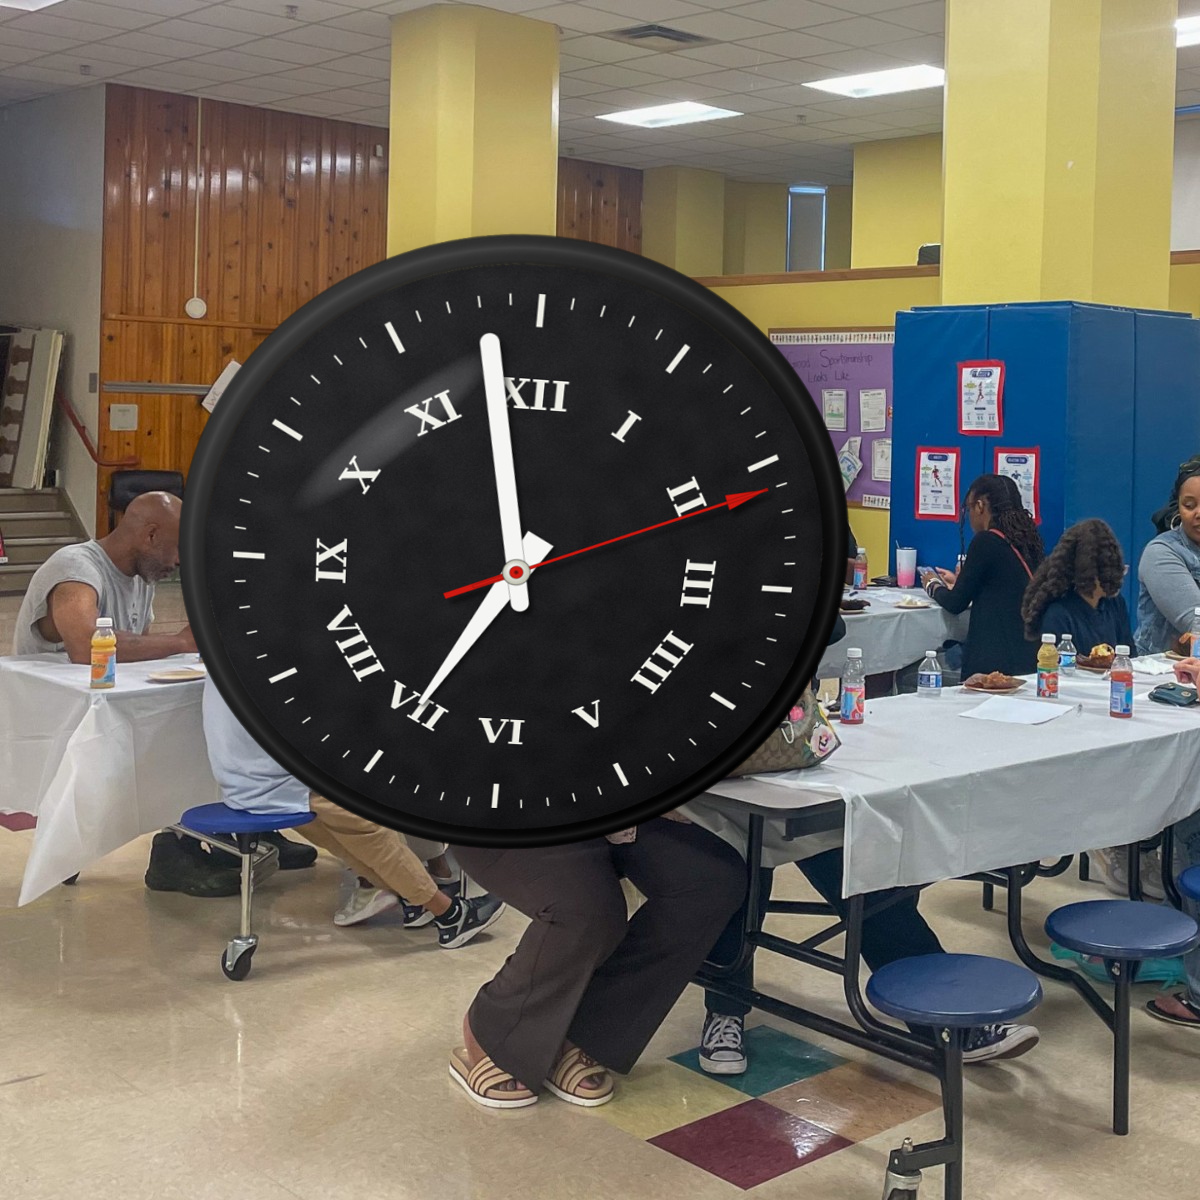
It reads 6h58m11s
